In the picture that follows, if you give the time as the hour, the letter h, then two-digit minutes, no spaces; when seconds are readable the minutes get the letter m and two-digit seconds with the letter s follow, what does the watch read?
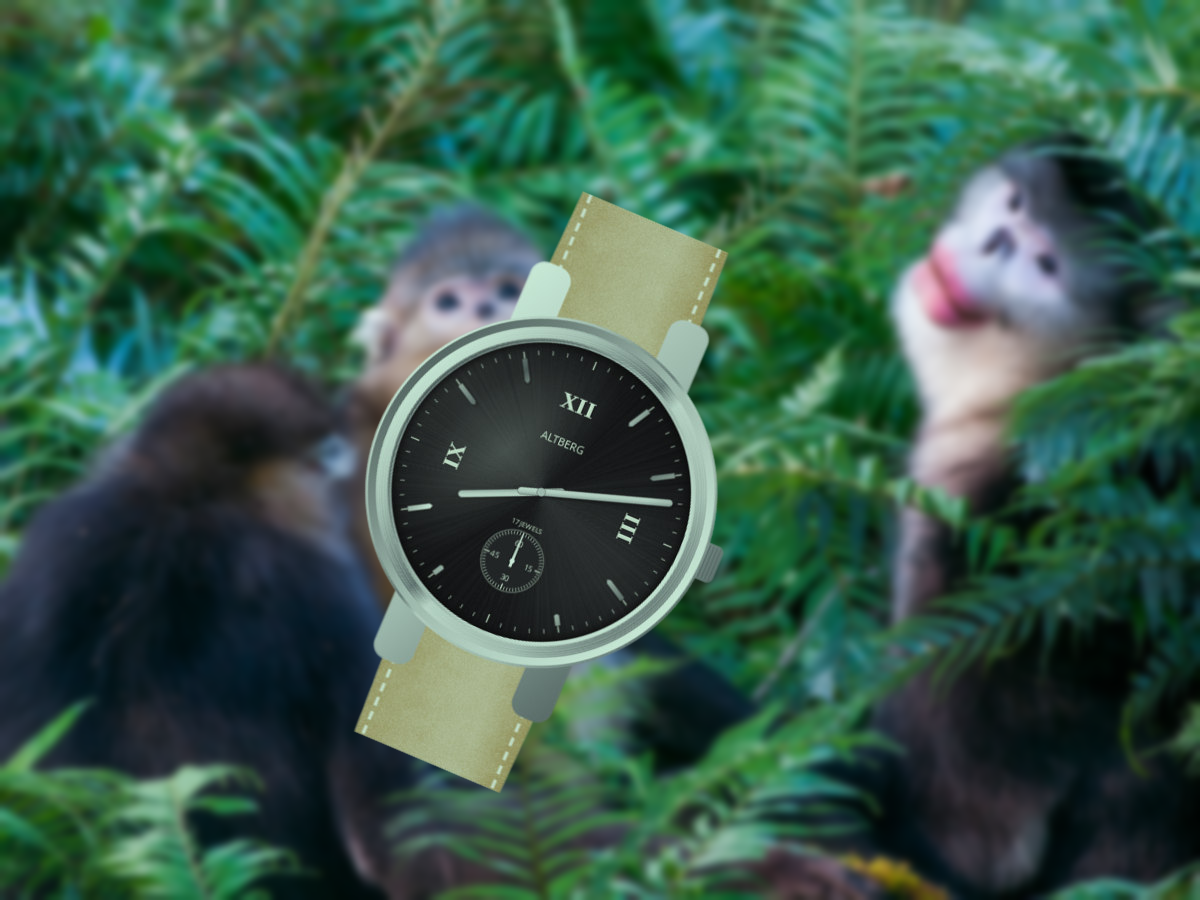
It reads 8h12
